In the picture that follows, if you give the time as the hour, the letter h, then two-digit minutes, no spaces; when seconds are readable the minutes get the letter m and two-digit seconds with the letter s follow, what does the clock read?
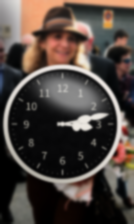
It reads 3h13
